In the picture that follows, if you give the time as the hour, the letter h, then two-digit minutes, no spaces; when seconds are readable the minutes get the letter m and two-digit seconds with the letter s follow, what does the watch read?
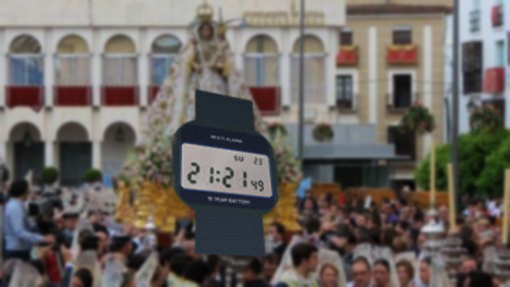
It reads 21h21m49s
